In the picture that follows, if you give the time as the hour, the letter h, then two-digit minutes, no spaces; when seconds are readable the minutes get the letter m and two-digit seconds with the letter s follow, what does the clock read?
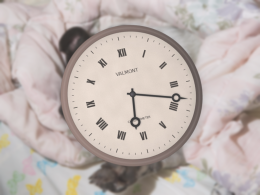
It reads 6h18
